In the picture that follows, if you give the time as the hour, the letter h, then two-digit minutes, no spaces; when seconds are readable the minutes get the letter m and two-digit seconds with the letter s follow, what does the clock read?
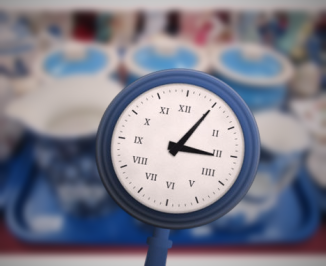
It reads 3h05
